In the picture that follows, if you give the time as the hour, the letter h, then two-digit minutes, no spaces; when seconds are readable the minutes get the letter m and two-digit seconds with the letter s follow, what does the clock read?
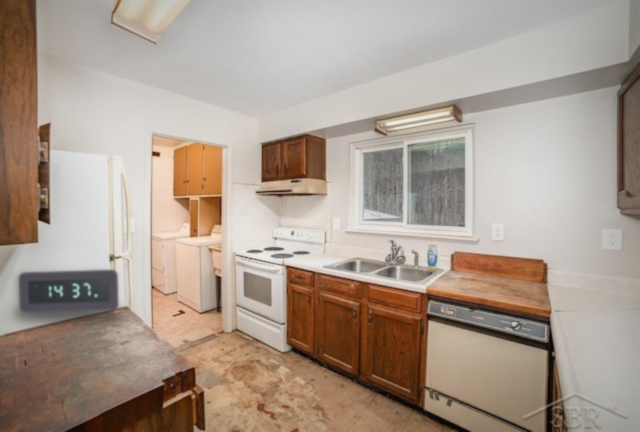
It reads 14h37
